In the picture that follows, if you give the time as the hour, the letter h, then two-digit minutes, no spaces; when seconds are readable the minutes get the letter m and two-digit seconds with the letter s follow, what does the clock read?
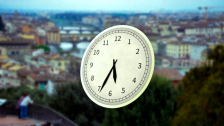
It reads 5h34
